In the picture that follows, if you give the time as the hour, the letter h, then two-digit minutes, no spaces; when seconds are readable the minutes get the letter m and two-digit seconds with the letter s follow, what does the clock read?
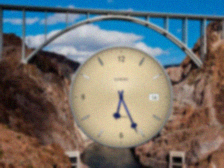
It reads 6h26
